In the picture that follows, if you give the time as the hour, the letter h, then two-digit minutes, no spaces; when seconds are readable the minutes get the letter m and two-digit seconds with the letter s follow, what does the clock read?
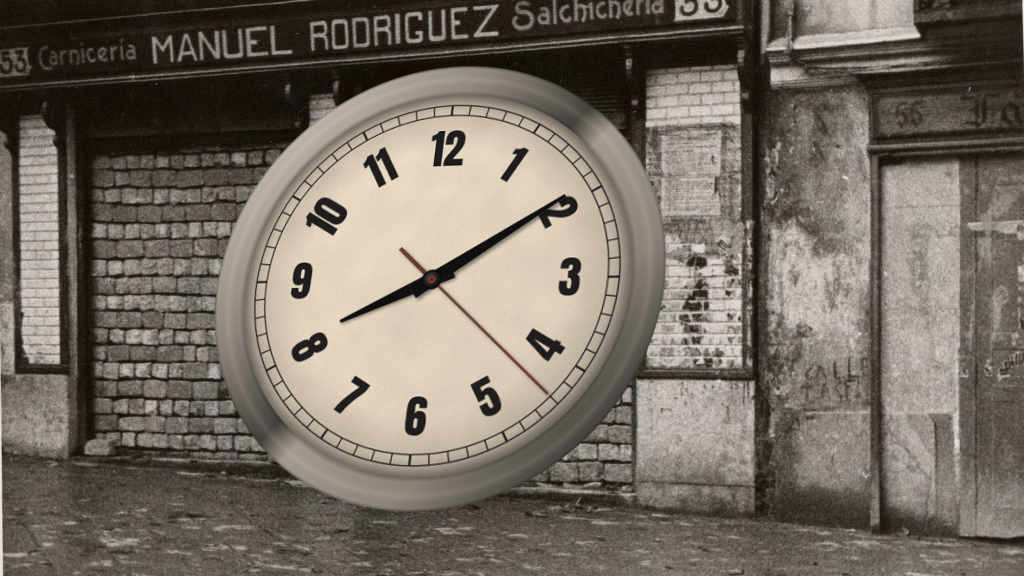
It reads 8h09m22s
